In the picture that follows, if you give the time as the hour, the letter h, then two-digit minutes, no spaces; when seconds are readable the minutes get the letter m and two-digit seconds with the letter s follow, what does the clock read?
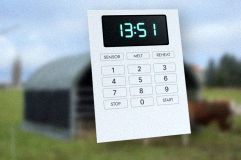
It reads 13h51
